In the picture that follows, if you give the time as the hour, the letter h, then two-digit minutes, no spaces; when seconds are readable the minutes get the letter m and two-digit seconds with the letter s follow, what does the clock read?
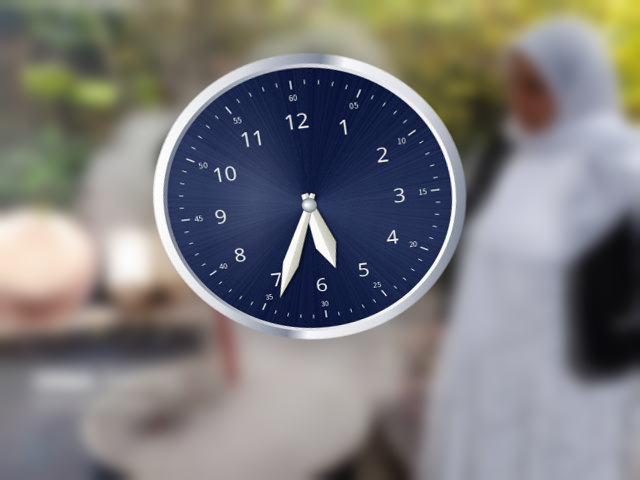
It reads 5h34
